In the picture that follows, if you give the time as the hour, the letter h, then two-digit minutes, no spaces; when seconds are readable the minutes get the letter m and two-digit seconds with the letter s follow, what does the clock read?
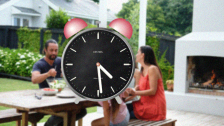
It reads 4h29
